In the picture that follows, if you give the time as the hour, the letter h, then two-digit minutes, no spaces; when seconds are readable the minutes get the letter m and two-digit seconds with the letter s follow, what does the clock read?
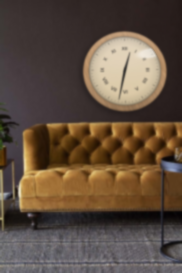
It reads 12h32
